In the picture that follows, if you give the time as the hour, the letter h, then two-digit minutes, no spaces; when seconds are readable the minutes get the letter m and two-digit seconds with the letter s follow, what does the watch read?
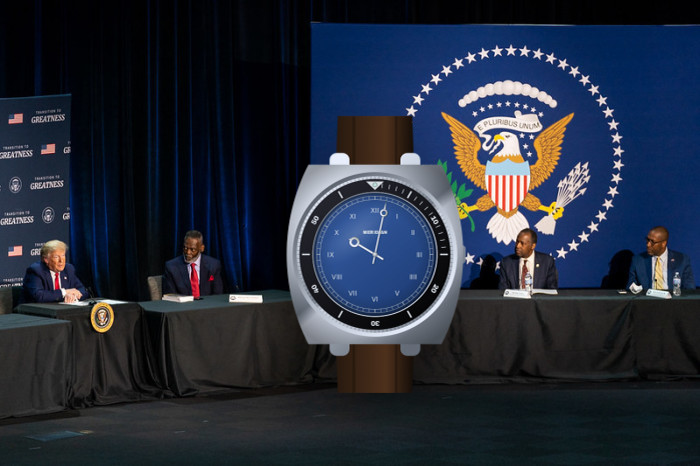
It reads 10h02
